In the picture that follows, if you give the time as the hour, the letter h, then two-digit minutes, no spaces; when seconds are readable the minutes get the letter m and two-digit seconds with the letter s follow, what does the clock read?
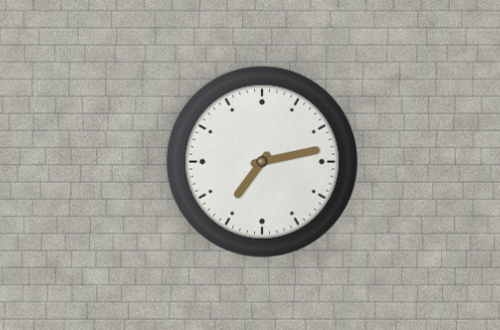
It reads 7h13
